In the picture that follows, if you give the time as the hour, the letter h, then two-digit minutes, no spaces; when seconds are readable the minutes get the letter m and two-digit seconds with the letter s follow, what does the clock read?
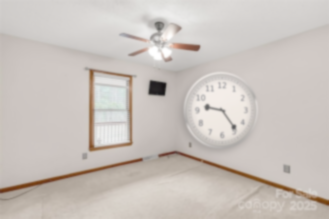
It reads 9h24
